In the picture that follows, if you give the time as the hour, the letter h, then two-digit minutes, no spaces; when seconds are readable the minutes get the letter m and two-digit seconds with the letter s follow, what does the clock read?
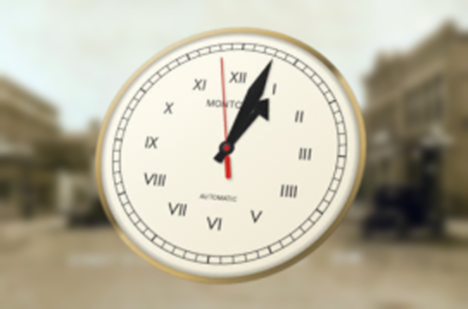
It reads 1h02m58s
